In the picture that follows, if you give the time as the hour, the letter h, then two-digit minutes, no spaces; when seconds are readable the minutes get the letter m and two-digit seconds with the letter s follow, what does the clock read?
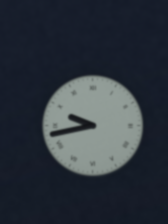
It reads 9h43
